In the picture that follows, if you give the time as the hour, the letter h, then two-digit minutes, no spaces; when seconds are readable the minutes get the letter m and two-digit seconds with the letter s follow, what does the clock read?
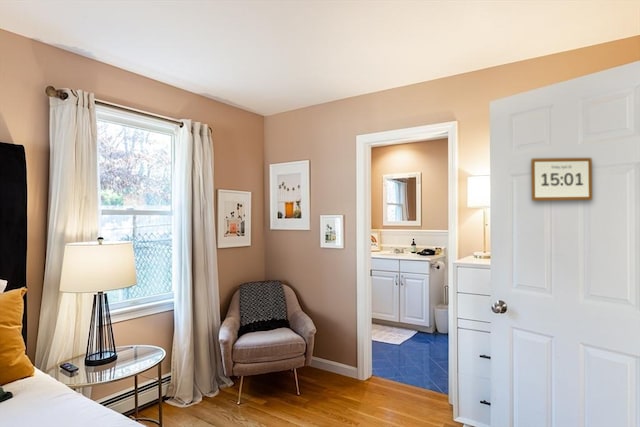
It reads 15h01
